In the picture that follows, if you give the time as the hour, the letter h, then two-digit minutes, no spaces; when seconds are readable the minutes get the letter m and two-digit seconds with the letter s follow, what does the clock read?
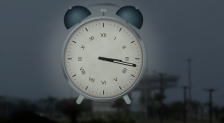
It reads 3h17
